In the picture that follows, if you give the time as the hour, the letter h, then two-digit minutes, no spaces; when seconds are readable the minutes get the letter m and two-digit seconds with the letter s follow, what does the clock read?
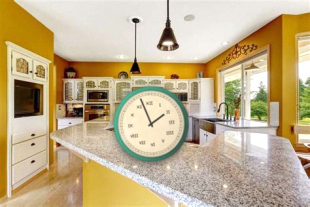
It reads 1h57
